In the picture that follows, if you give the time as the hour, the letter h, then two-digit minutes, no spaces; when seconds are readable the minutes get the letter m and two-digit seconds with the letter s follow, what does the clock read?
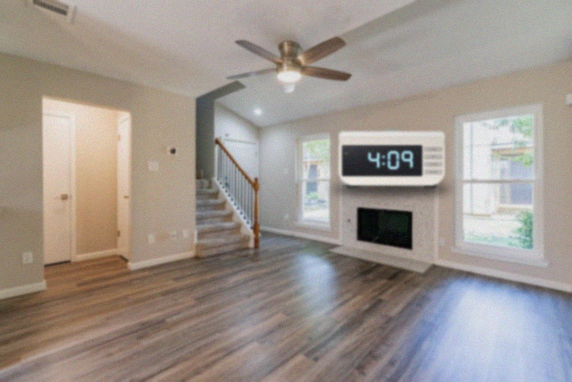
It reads 4h09
